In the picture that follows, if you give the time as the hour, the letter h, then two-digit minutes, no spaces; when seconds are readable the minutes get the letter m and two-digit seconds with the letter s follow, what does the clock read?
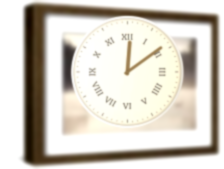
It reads 12h09
